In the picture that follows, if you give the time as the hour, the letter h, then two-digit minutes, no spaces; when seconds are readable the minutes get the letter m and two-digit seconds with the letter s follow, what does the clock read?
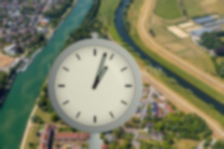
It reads 1h03
